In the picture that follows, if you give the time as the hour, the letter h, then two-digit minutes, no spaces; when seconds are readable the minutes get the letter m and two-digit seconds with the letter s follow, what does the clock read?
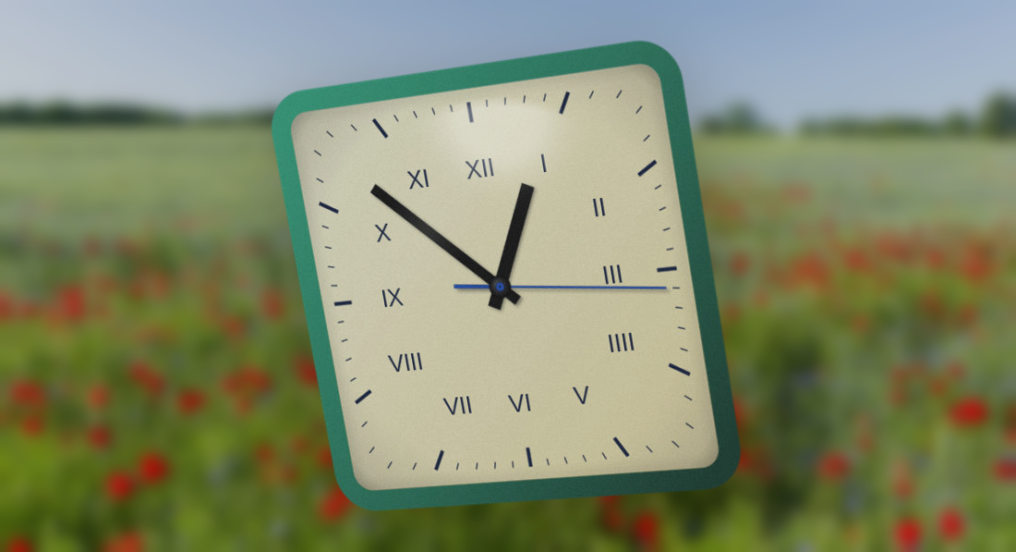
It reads 12h52m16s
